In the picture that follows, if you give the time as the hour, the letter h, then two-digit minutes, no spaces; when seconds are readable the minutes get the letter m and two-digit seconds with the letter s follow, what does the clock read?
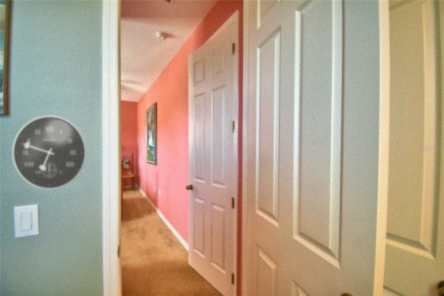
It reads 6h48
